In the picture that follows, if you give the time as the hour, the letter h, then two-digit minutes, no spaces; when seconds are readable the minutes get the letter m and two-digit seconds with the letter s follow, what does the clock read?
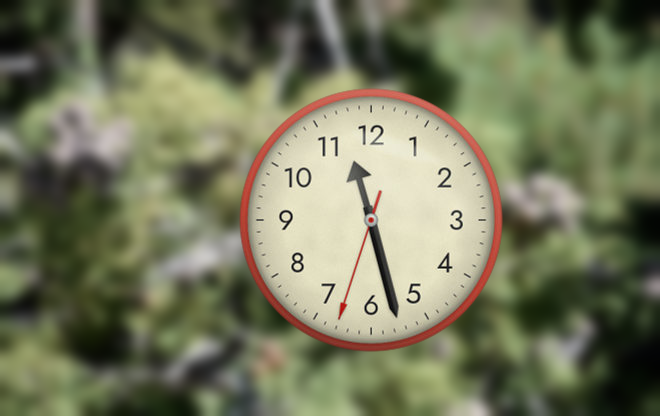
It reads 11h27m33s
